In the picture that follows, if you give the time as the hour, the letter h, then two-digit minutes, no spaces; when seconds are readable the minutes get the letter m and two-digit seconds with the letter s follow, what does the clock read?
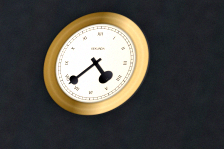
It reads 4h38
